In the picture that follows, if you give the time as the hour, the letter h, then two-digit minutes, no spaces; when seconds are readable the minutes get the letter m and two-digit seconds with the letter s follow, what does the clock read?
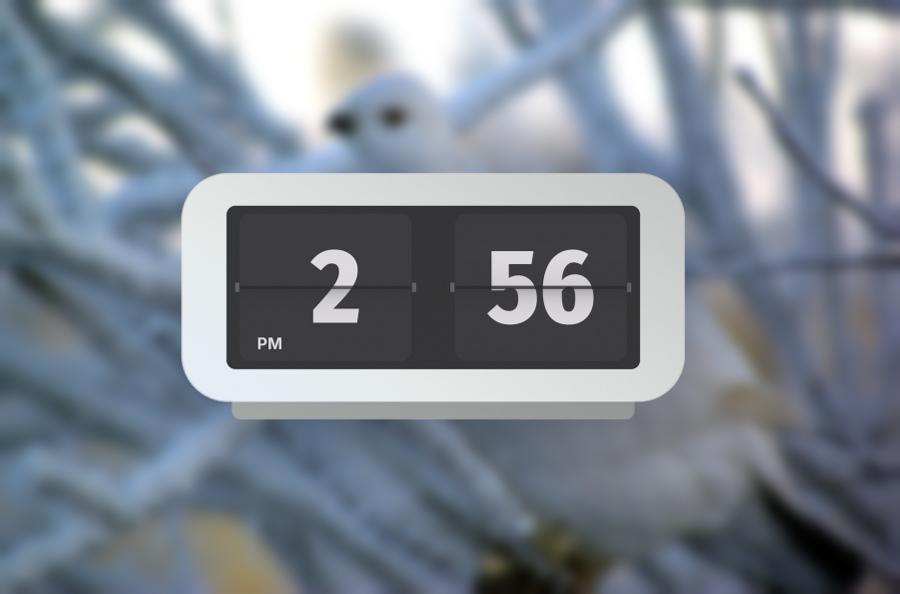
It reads 2h56
